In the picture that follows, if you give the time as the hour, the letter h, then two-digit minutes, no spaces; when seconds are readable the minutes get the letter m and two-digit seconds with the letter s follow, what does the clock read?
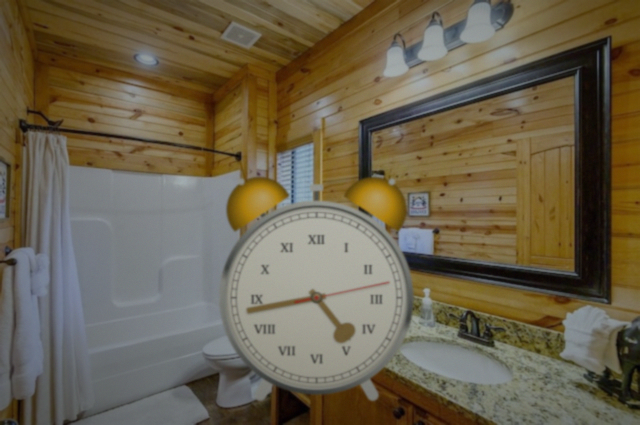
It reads 4h43m13s
